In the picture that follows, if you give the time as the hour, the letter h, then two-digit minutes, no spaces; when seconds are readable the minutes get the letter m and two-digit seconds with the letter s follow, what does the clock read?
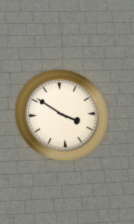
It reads 3h51
